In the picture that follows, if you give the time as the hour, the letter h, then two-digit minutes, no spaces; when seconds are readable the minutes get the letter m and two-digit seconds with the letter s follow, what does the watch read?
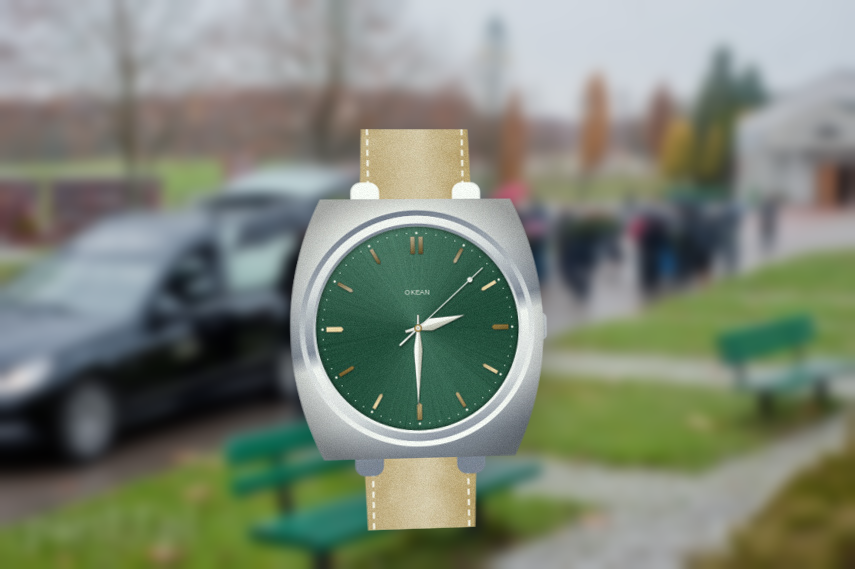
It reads 2h30m08s
